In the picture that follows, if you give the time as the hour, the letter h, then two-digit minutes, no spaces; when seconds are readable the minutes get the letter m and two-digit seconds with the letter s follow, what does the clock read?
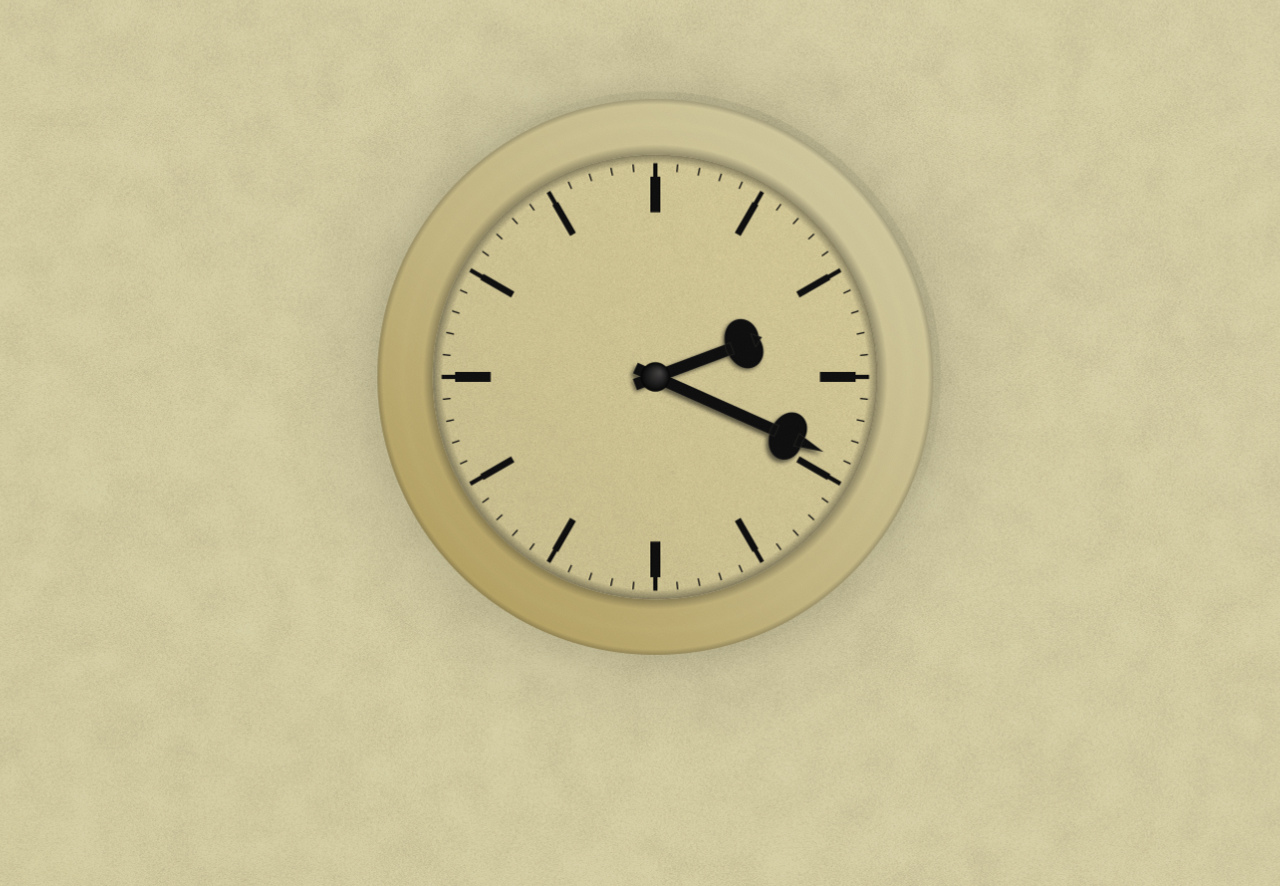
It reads 2h19
